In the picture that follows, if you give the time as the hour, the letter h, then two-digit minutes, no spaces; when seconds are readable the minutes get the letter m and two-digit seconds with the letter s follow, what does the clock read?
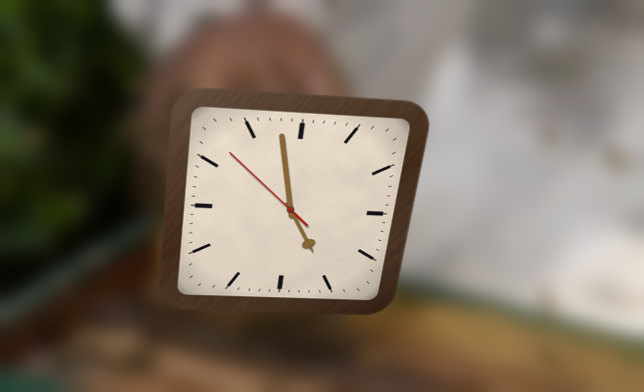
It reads 4h57m52s
